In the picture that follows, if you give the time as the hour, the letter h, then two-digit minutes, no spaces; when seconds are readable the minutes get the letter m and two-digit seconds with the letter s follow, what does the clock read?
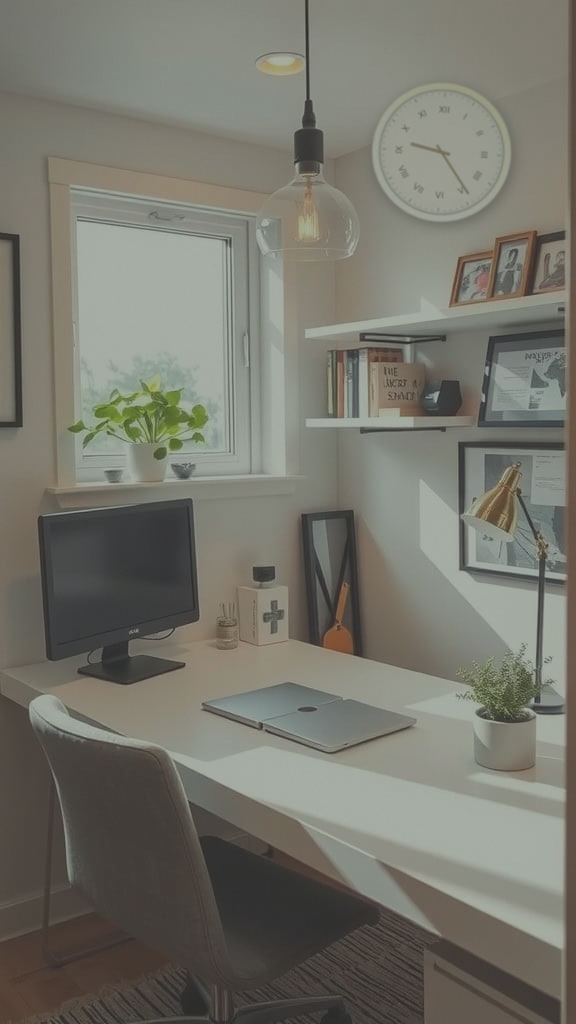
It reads 9h24
